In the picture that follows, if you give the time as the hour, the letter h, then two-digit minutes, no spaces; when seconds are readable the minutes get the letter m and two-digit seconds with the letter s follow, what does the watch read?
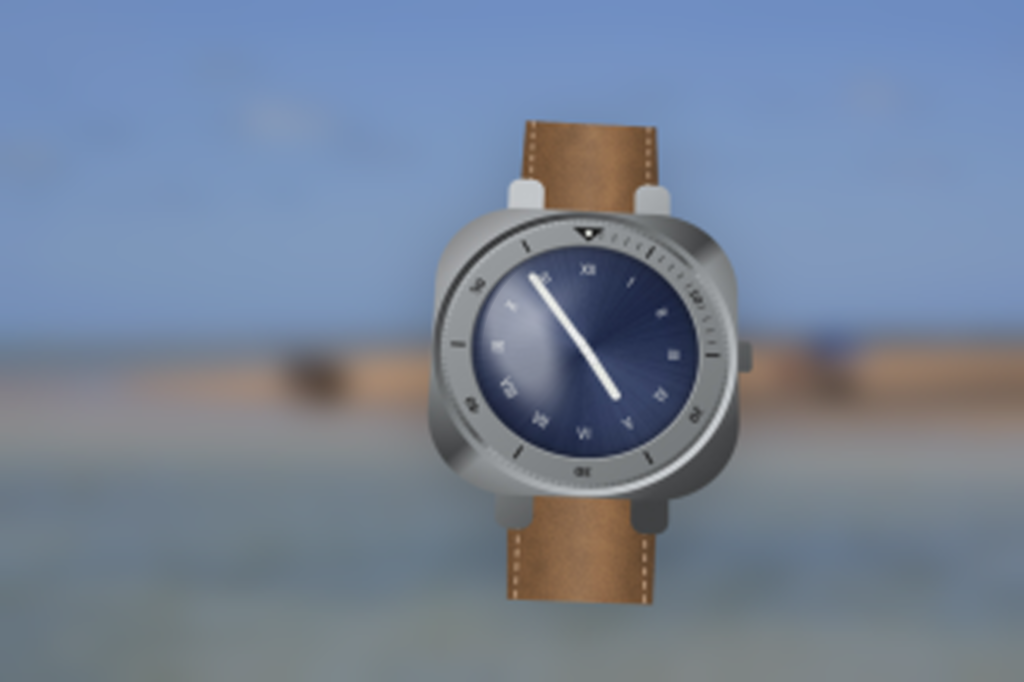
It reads 4h54
